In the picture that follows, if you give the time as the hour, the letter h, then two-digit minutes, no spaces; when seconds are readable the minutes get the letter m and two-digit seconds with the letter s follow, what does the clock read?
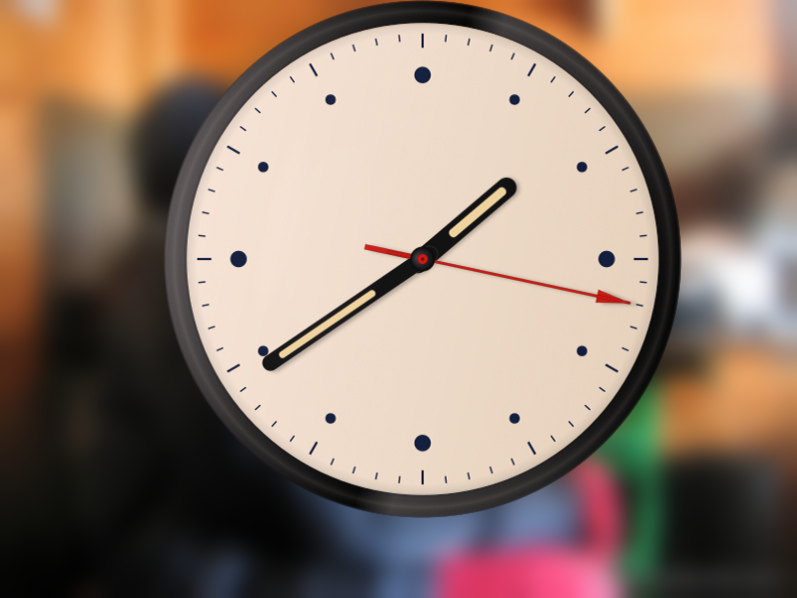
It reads 1h39m17s
